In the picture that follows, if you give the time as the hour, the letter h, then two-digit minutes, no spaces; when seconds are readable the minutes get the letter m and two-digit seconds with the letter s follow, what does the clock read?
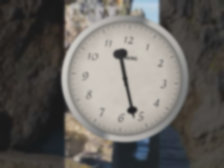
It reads 11h27
